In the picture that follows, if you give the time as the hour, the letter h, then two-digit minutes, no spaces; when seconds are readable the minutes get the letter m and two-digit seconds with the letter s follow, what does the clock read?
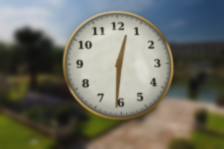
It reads 12h31
